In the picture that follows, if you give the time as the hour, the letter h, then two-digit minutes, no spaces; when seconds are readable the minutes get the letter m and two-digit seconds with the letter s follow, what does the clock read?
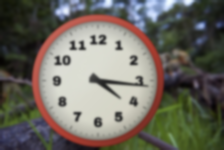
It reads 4h16
